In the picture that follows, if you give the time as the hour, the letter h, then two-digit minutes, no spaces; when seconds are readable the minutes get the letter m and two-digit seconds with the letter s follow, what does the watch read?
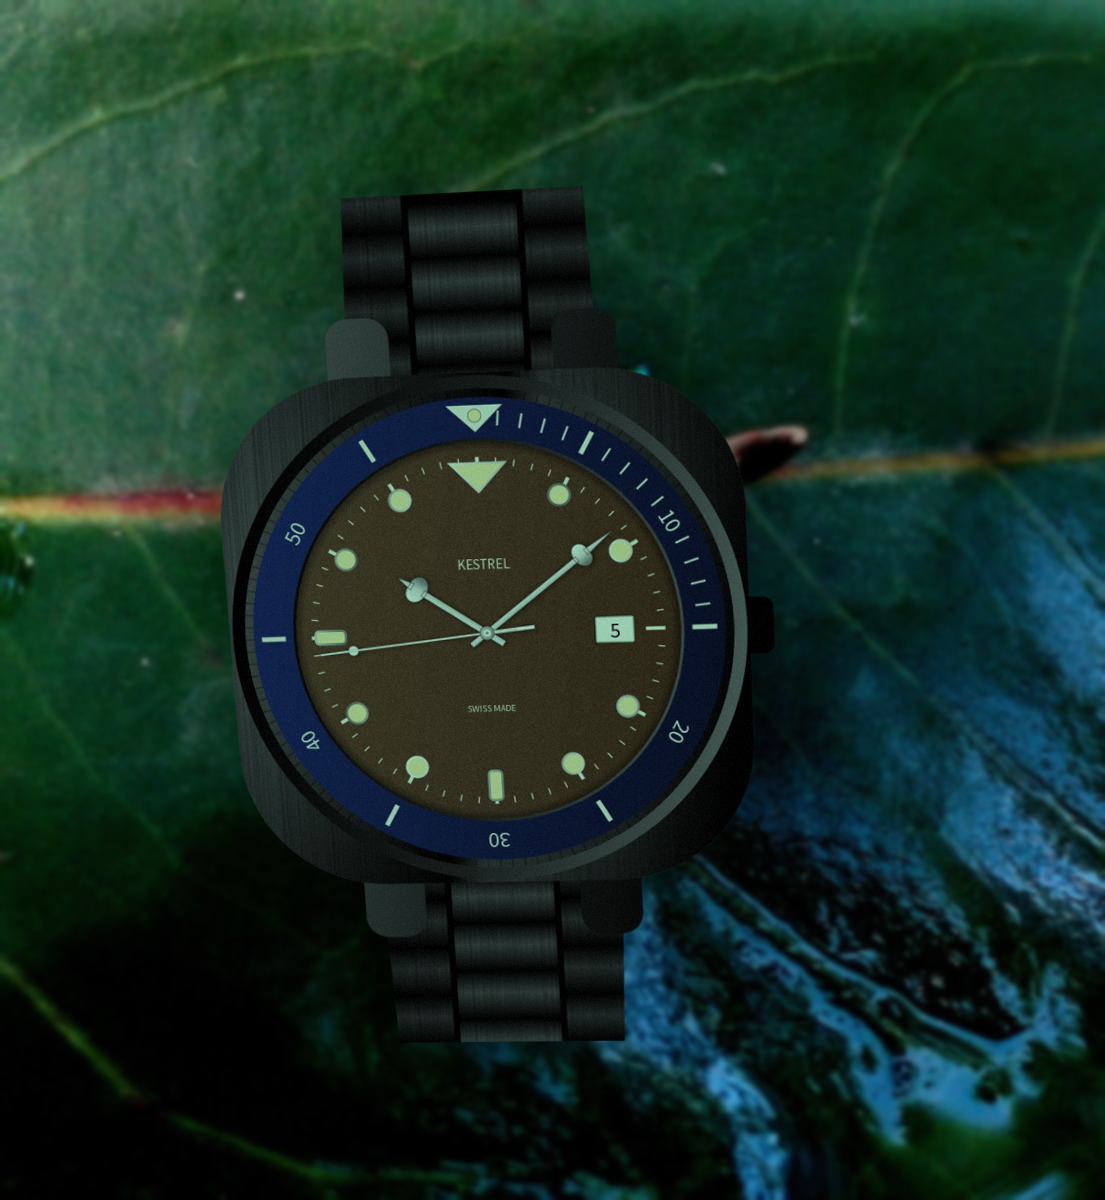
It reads 10h08m44s
